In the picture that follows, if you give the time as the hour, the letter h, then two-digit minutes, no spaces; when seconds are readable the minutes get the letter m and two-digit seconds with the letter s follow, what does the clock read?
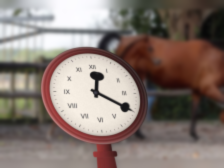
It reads 12h20
